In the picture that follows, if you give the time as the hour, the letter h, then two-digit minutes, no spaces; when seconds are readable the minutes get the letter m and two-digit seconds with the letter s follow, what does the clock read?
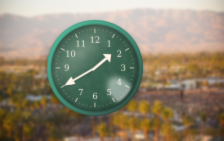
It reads 1h40
